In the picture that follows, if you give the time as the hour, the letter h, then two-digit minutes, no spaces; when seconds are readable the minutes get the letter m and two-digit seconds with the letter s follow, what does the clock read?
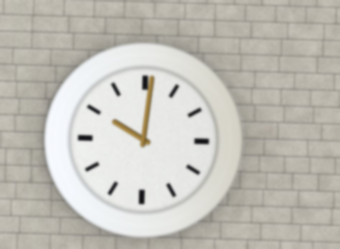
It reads 10h01
